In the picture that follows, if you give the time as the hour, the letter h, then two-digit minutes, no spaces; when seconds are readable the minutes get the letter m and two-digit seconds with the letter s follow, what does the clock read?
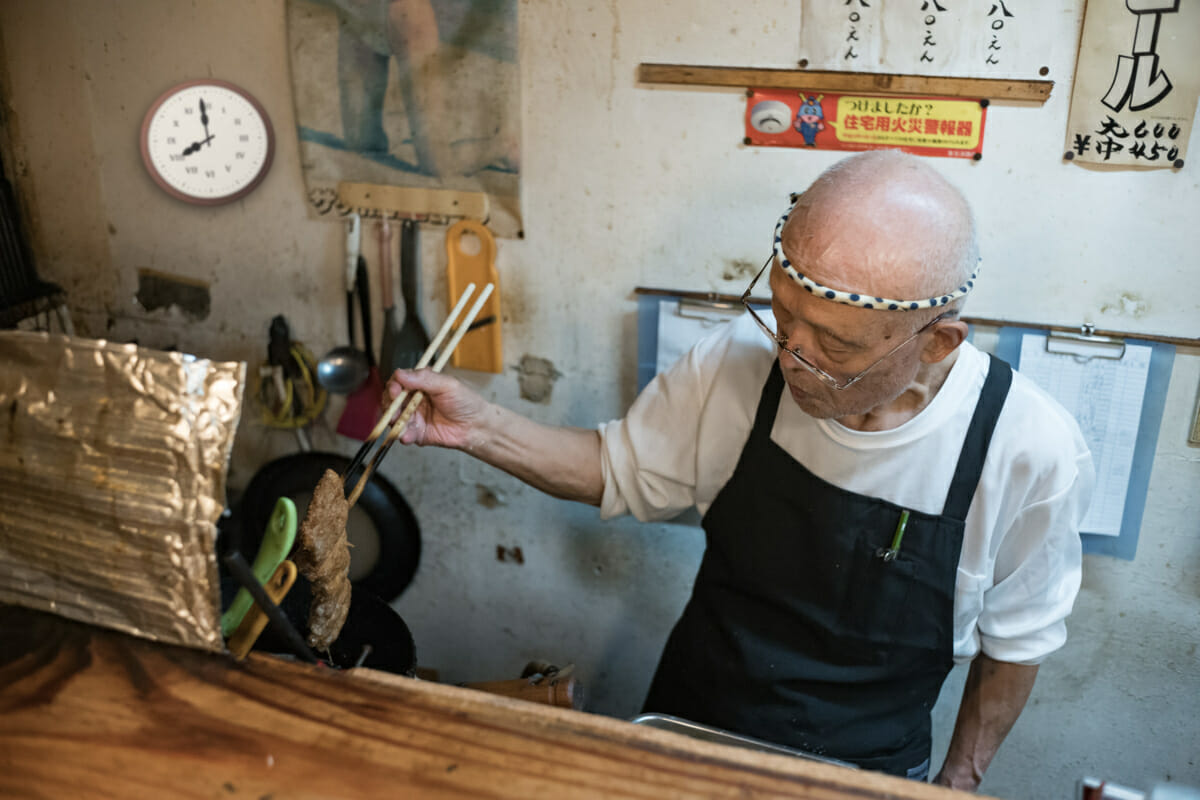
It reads 7h59
